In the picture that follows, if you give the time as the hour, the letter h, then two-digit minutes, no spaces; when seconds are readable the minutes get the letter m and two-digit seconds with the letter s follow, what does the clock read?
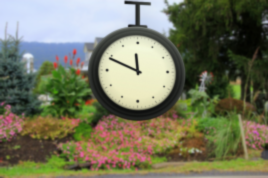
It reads 11h49
